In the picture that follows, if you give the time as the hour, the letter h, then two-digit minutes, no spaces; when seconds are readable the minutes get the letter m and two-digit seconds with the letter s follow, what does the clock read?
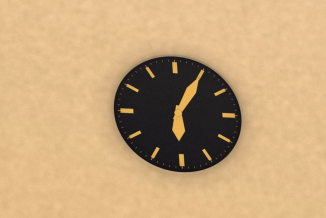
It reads 6h05
